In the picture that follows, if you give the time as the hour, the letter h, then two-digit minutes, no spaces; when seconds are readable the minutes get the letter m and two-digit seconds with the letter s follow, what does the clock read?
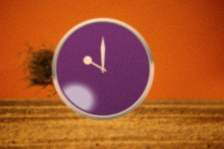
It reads 10h00
